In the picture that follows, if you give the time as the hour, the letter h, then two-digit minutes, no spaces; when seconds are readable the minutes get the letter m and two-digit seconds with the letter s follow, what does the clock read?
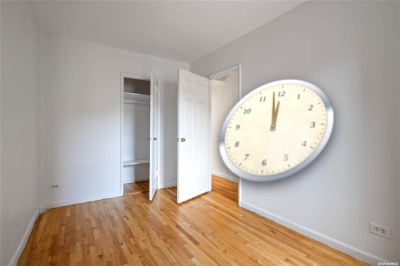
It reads 11h58
